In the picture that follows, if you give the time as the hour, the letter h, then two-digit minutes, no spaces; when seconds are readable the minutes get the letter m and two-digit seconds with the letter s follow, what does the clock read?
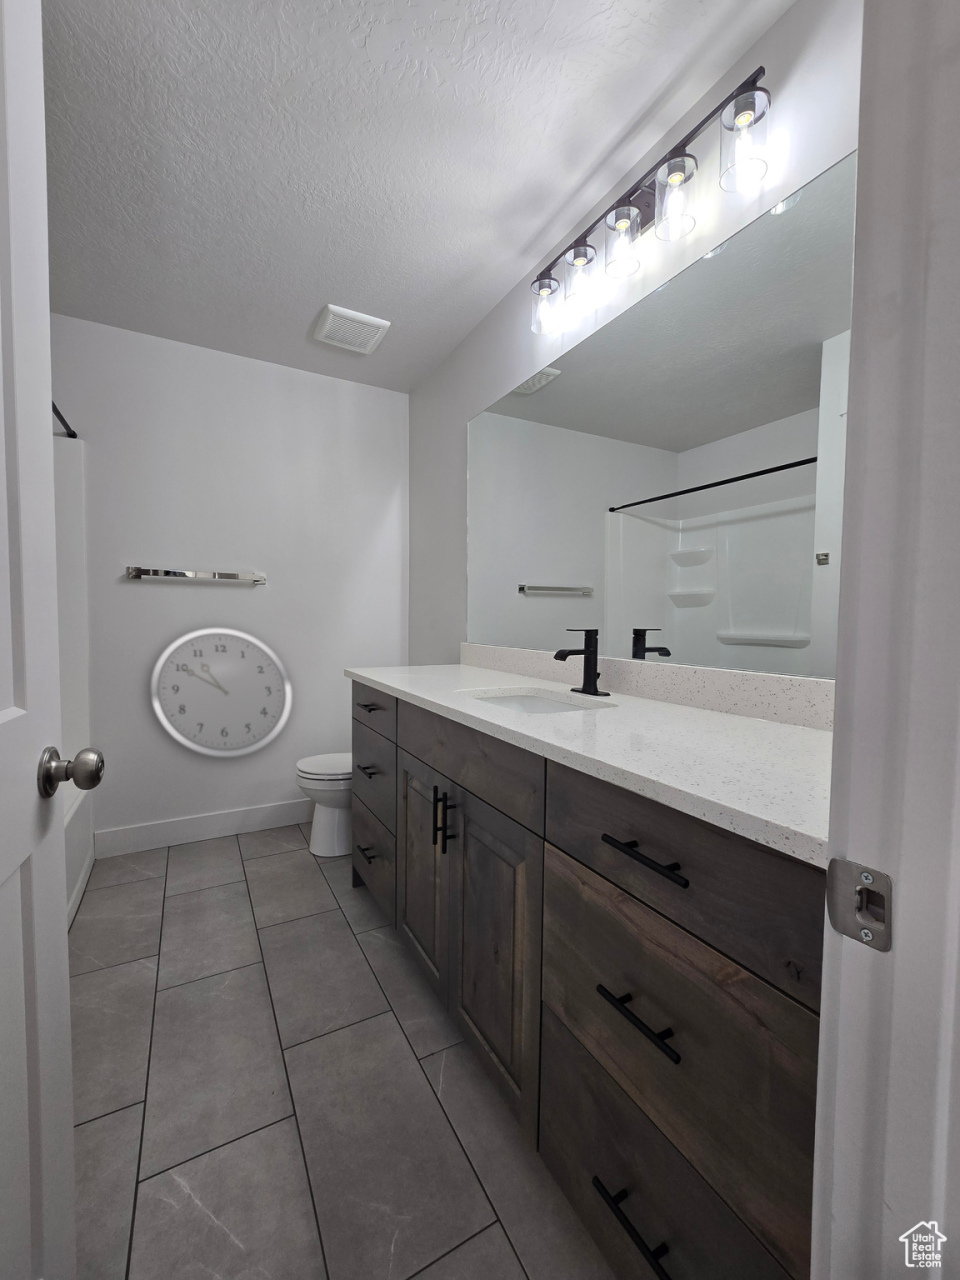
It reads 10h50
